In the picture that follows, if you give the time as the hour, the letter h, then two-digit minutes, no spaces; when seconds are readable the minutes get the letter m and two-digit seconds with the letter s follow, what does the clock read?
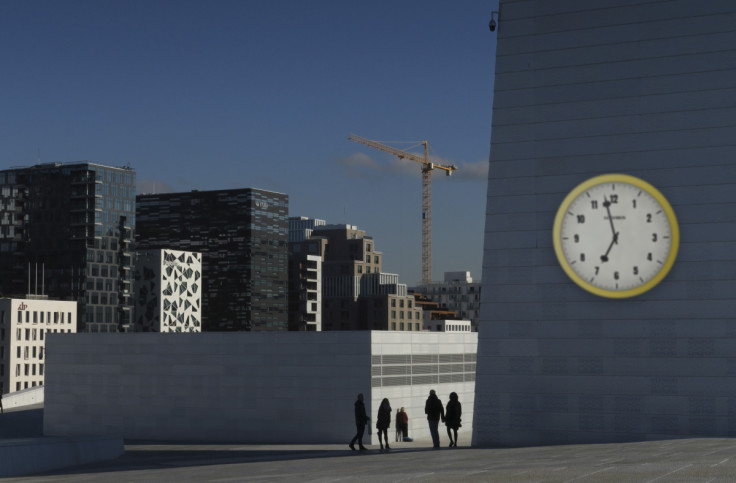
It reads 6h58
